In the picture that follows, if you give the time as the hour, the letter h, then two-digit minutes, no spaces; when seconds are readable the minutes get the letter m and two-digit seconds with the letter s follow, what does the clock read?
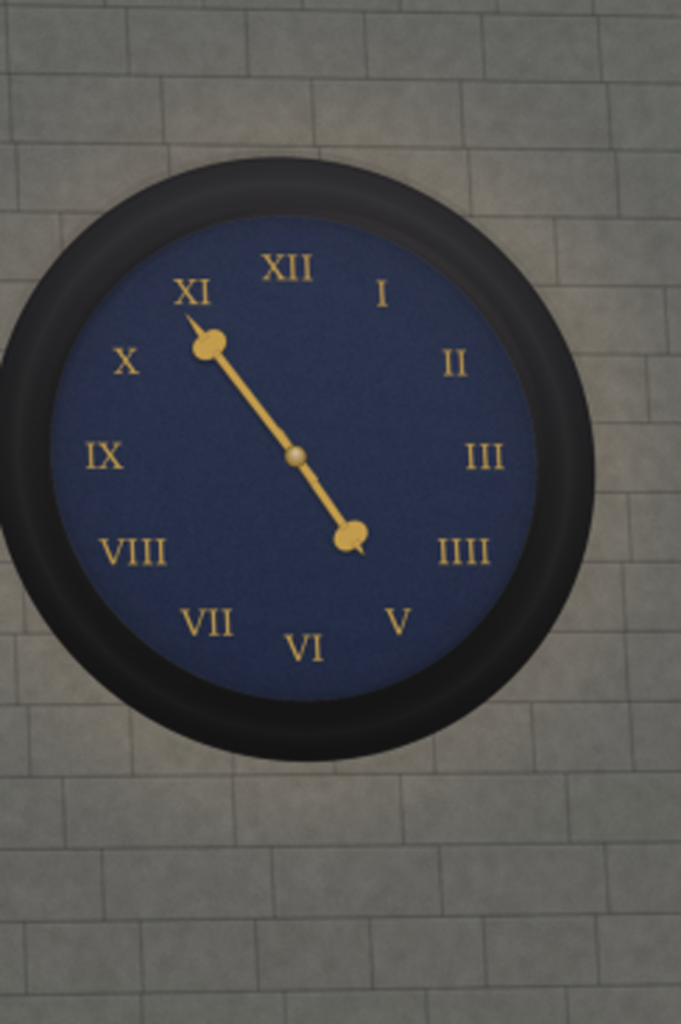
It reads 4h54
